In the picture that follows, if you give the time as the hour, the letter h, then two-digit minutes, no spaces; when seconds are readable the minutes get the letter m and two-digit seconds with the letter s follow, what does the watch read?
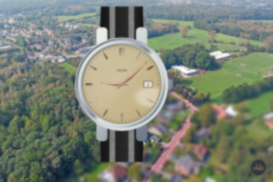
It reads 9h08
